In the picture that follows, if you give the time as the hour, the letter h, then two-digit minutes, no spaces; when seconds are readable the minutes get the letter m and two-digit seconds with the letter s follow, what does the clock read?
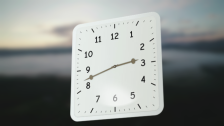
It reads 2h42
